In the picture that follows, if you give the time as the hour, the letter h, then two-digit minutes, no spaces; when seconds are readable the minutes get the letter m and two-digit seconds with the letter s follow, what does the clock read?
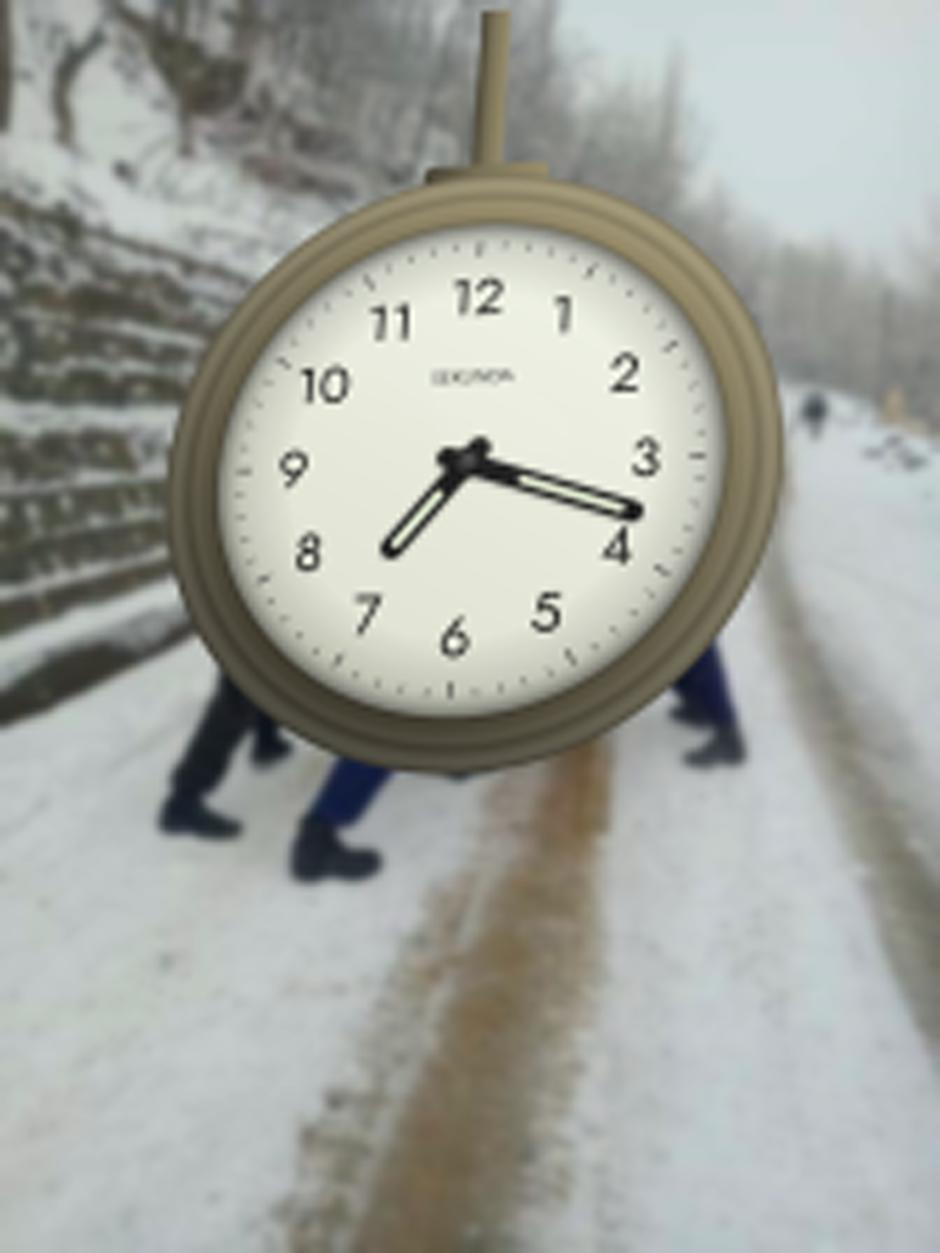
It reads 7h18
